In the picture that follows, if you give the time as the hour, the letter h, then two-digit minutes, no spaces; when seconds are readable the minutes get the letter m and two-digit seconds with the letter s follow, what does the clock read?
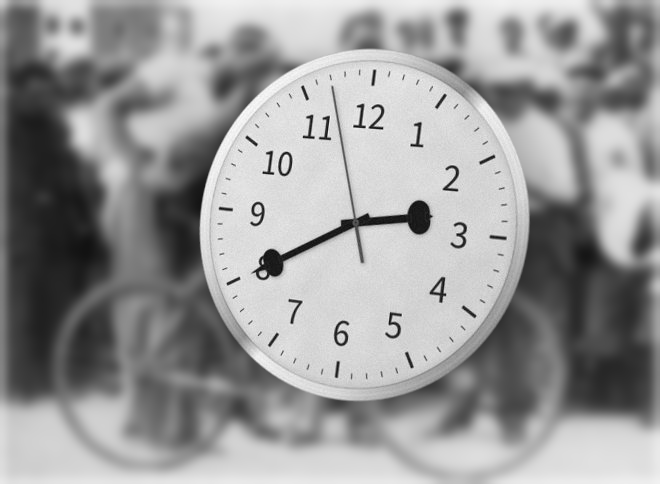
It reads 2h39m57s
